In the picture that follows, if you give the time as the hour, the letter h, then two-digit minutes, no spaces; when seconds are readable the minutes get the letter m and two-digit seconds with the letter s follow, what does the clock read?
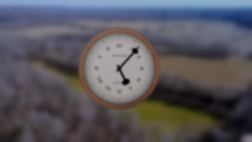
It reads 5h07
